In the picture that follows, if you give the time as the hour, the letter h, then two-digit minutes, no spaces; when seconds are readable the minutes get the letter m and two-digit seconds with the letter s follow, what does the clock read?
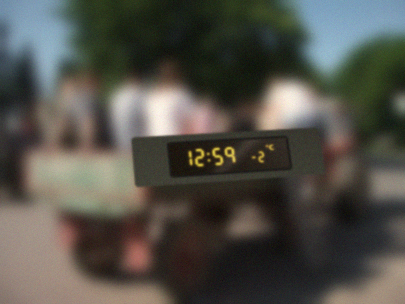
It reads 12h59
